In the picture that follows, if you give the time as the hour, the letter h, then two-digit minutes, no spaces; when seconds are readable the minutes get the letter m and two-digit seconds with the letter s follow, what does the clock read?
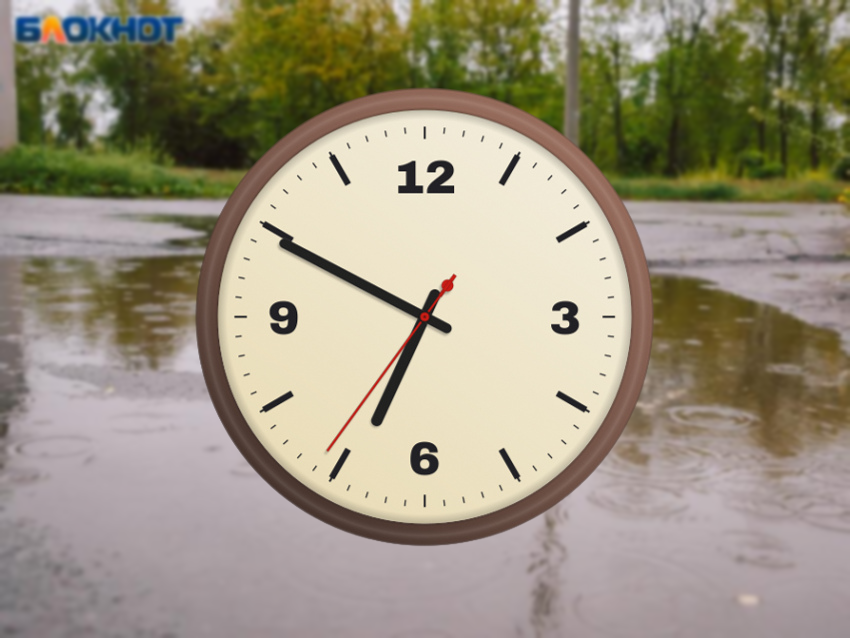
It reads 6h49m36s
